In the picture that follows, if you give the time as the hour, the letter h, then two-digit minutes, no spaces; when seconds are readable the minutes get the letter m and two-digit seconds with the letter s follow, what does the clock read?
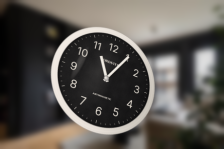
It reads 11h05
